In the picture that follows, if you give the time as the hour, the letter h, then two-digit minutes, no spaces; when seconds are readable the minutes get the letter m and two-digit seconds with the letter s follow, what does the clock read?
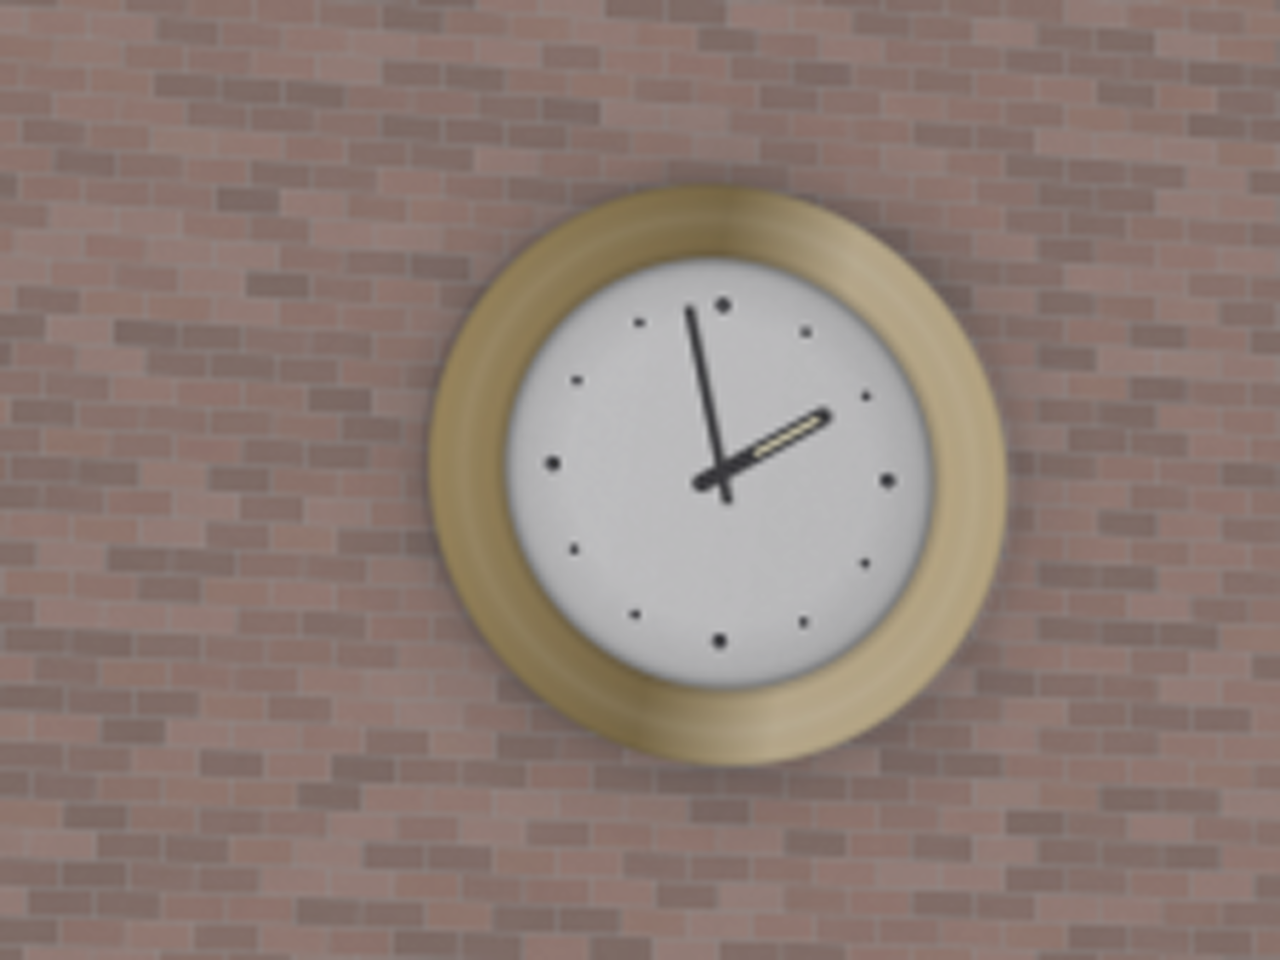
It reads 1h58
